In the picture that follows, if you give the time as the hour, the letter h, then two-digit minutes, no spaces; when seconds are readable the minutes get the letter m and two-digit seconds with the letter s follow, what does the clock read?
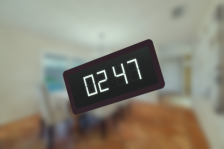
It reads 2h47
